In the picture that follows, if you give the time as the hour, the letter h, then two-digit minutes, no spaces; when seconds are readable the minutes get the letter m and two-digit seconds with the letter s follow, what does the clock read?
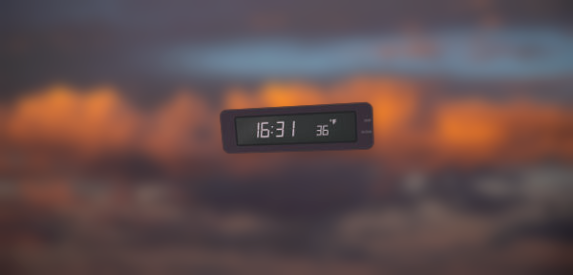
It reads 16h31
